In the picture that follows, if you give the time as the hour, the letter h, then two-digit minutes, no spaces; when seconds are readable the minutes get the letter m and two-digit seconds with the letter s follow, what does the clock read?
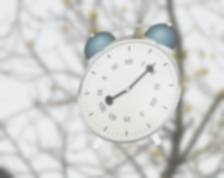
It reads 8h08
